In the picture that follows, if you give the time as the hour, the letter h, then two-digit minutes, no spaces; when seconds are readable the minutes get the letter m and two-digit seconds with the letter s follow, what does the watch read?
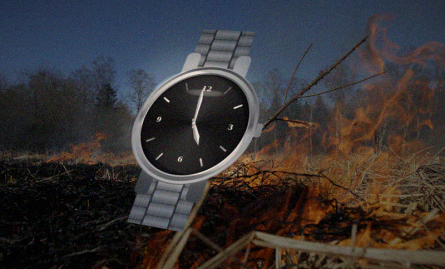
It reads 4h59
